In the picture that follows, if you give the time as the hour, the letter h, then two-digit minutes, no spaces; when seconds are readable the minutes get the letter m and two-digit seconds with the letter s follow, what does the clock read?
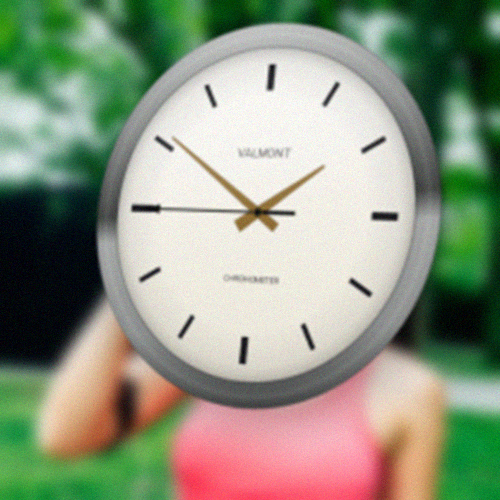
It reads 1h50m45s
